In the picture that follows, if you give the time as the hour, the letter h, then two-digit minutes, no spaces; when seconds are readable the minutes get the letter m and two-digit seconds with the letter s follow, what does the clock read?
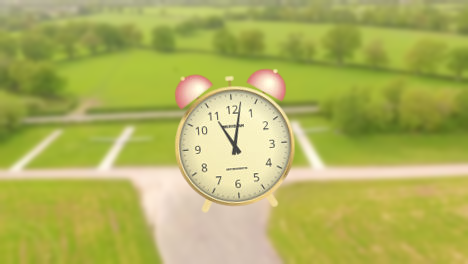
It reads 11h02
